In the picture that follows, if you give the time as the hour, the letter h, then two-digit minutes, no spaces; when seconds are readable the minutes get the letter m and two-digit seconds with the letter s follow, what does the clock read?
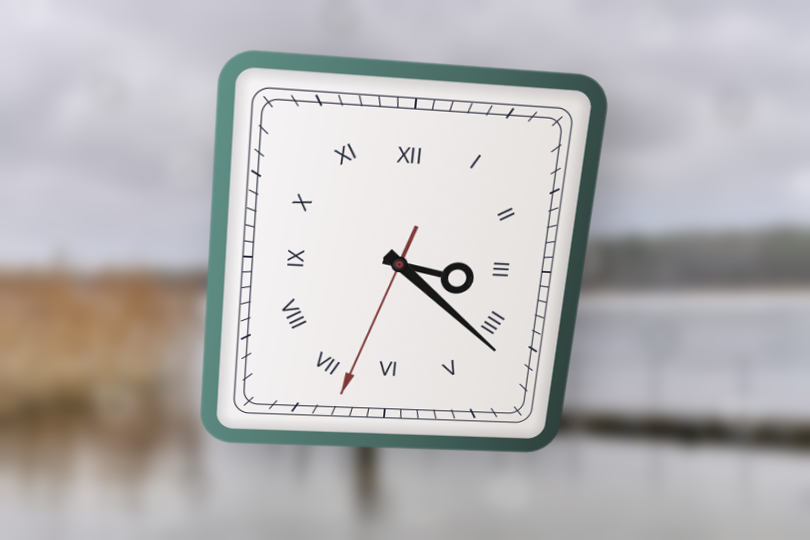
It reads 3h21m33s
